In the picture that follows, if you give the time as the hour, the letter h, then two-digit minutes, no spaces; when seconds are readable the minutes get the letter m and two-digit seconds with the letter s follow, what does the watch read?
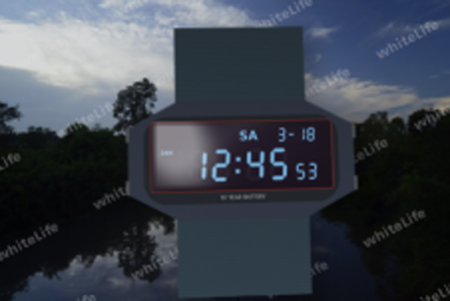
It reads 12h45m53s
